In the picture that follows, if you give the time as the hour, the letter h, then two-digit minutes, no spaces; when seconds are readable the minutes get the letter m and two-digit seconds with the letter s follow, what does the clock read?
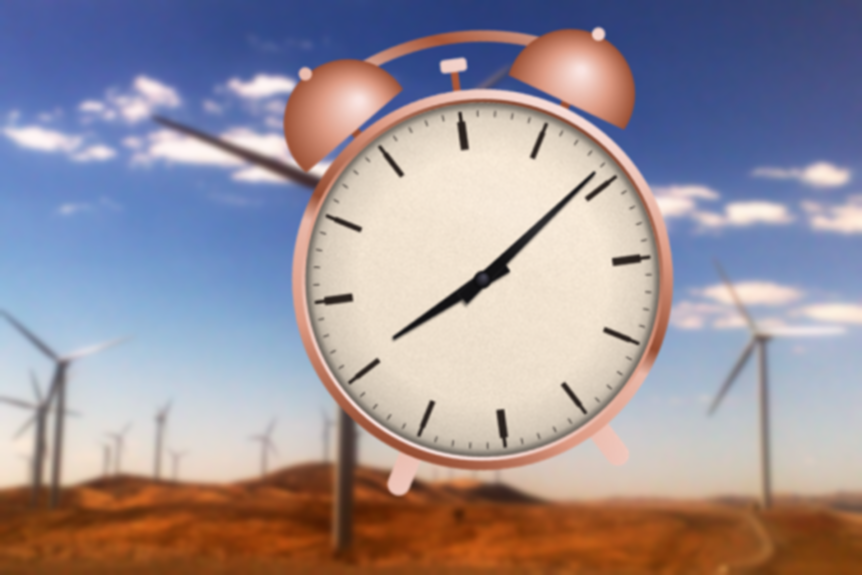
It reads 8h09
